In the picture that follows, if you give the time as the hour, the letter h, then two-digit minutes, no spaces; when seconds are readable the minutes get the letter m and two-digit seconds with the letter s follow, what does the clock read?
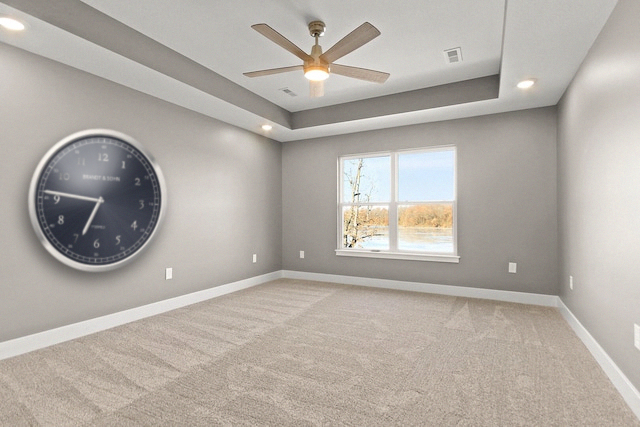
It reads 6h46
